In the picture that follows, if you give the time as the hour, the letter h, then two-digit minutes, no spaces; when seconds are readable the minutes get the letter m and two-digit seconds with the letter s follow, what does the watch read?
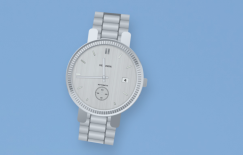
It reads 11h44
